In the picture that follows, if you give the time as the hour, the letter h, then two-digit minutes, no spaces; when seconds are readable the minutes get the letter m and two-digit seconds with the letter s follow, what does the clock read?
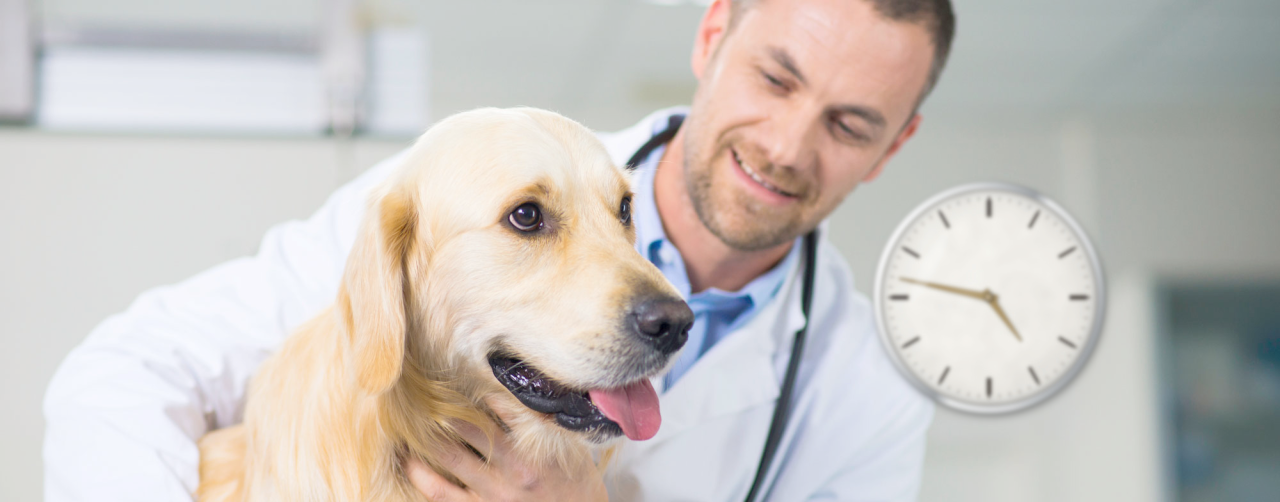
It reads 4h47
